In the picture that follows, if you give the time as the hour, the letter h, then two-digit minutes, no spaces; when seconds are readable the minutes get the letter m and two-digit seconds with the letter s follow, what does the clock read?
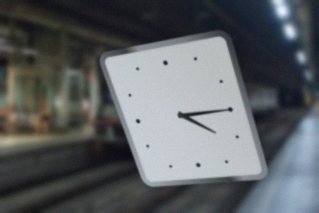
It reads 4h15
